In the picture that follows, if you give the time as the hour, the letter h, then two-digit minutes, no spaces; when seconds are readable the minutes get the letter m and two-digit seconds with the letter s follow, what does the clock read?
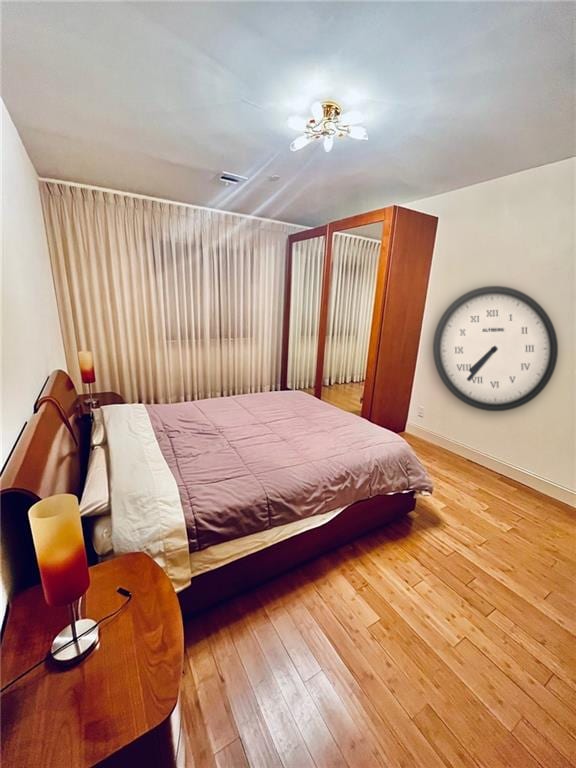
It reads 7h37
